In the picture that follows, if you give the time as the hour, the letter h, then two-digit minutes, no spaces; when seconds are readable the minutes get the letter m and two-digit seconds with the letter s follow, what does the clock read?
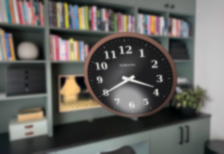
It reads 3h40
